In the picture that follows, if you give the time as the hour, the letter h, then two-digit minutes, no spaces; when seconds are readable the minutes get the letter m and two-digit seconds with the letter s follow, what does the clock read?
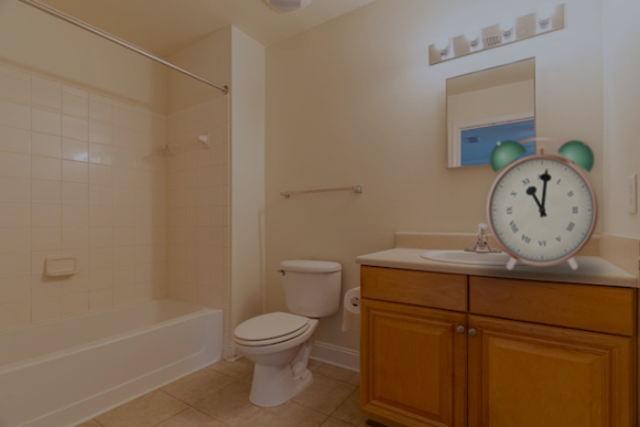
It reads 11h01
